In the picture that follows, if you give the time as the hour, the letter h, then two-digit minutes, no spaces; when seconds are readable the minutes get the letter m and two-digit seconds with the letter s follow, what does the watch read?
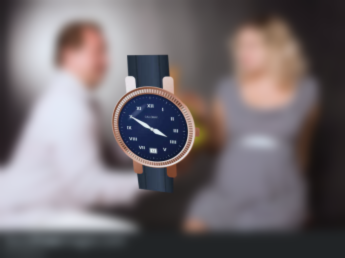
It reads 3h50
